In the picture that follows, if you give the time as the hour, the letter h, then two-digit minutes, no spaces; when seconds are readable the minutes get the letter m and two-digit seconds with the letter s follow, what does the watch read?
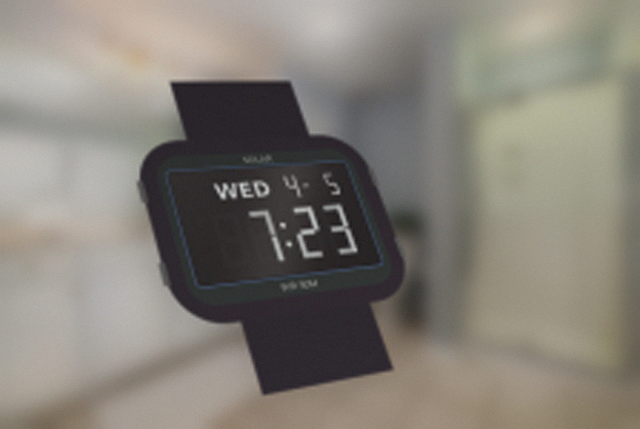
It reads 7h23
